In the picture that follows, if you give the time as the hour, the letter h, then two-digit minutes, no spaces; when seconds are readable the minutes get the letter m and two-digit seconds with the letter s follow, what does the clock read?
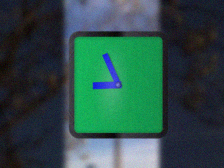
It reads 8h56
